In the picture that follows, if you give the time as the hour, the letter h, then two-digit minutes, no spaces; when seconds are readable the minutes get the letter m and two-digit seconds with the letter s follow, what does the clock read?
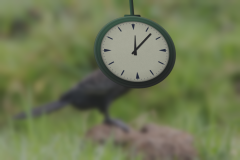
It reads 12h07
